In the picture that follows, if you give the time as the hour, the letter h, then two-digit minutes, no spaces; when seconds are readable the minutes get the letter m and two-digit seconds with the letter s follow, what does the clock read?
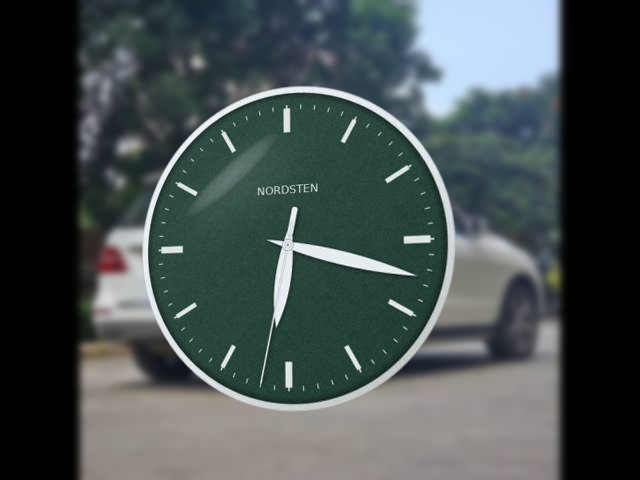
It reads 6h17m32s
